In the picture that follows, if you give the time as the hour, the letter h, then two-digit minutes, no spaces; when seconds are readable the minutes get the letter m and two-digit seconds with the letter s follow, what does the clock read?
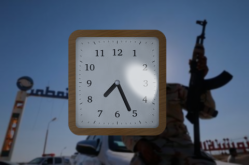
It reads 7h26
